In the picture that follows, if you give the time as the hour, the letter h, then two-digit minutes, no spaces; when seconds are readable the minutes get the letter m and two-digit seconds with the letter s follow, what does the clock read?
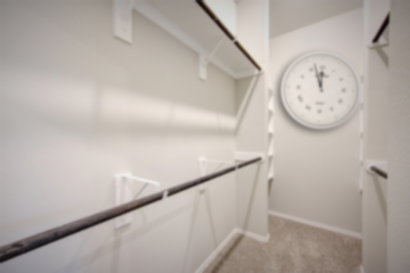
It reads 11h57
